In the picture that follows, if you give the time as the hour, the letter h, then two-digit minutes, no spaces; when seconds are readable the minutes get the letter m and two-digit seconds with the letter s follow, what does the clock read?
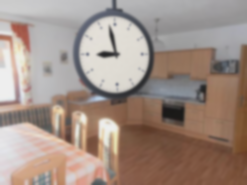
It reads 8h58
